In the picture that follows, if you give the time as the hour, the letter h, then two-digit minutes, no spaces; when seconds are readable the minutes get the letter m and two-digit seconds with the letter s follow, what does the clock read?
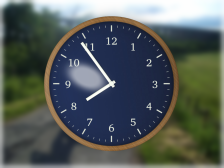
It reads 7h54
